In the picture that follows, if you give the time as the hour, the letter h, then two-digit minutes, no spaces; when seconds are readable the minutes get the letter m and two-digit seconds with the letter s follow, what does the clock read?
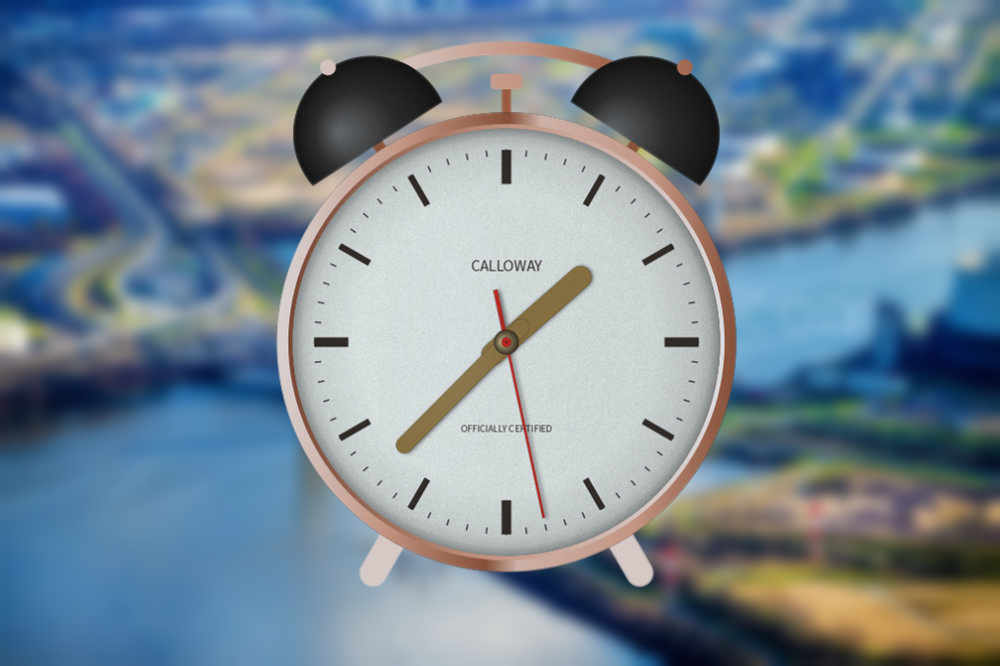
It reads 1h37m28s
